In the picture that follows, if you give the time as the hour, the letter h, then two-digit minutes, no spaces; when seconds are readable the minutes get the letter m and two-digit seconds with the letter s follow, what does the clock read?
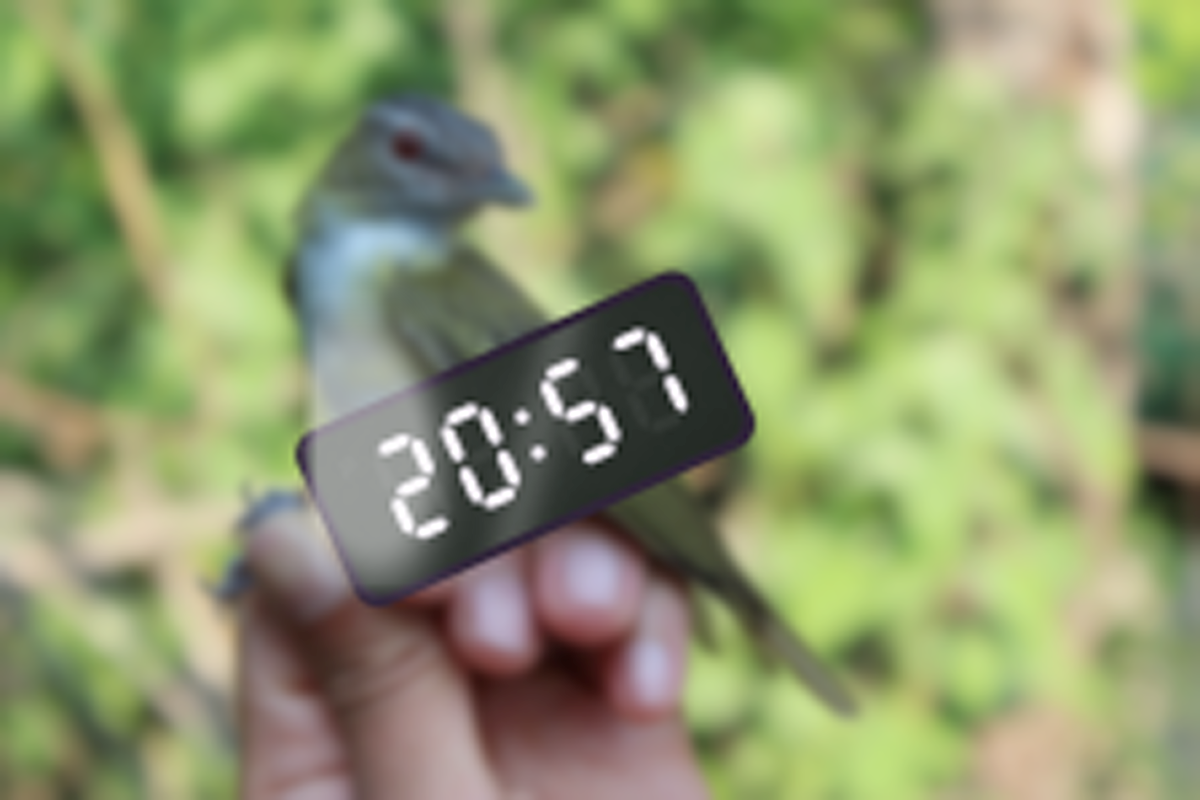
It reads 20h57
